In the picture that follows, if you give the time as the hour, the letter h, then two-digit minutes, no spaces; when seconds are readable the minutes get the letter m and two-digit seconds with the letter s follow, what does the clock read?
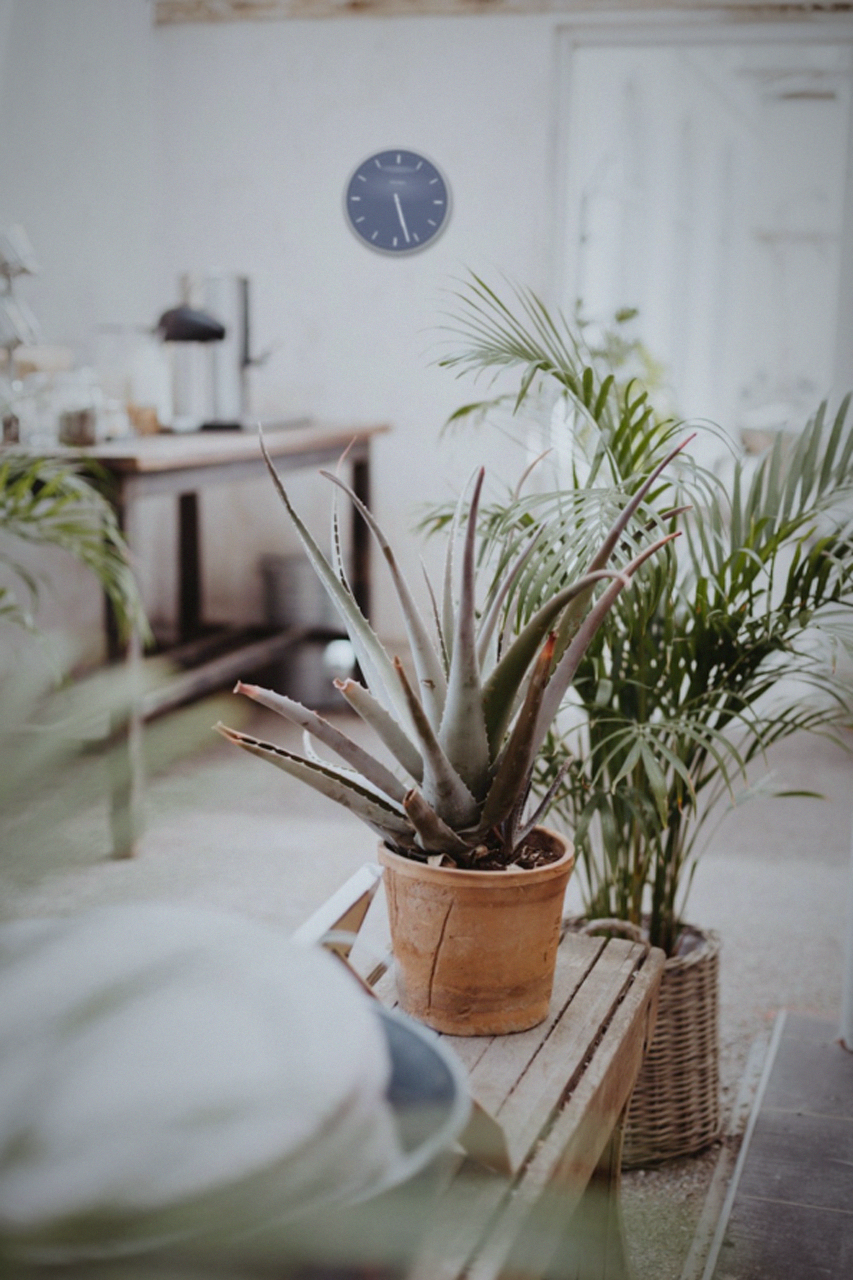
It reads 5h27
